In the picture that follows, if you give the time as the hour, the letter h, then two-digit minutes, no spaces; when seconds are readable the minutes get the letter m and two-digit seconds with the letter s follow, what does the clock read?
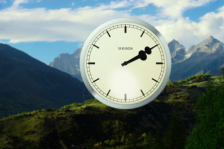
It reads 2h10
